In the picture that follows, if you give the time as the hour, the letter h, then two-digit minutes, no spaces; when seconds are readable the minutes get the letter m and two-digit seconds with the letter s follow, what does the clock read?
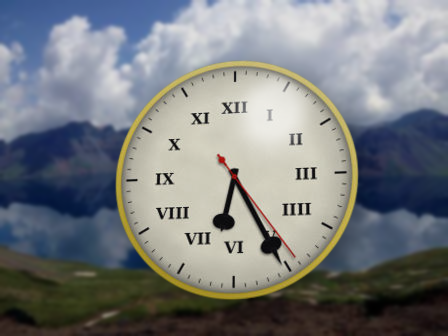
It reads 6h25m24s
